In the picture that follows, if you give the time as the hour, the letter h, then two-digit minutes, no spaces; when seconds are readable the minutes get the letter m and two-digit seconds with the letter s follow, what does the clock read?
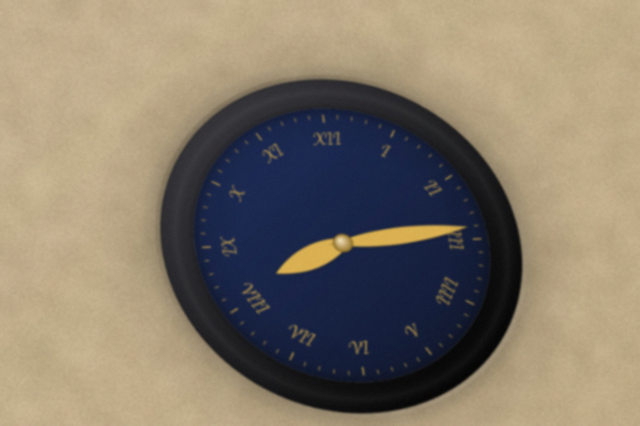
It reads 8h14
